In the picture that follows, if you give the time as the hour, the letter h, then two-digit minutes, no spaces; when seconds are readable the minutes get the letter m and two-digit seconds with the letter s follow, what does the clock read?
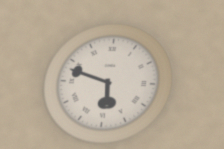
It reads 5h48
